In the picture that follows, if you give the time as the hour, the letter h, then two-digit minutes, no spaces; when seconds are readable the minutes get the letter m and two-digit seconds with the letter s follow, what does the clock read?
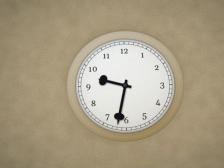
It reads 9h32
